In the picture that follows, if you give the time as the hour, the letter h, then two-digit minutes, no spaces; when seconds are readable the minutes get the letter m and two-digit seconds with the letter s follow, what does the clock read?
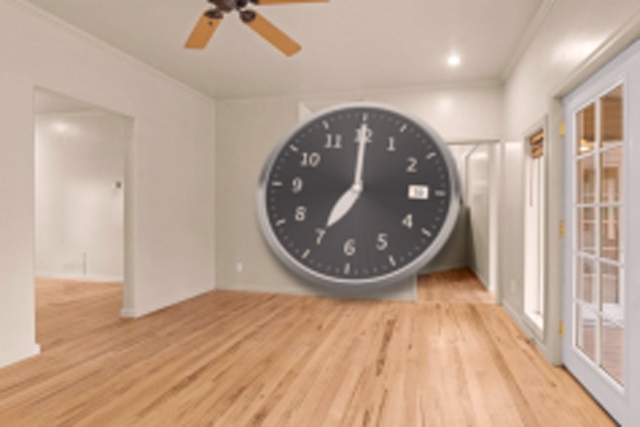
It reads 7h00
